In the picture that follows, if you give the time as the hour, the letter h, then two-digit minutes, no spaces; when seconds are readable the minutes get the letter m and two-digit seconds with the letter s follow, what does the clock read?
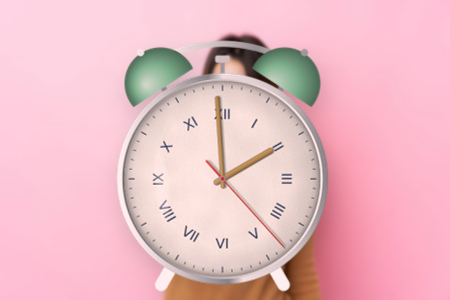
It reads 1h59m23s
